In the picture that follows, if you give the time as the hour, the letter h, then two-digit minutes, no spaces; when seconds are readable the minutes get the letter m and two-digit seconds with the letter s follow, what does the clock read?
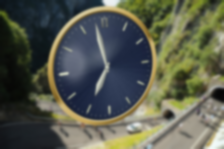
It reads 6h58
